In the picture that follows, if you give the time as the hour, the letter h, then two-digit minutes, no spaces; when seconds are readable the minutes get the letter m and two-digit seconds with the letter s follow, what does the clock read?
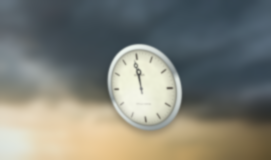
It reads 11h59
